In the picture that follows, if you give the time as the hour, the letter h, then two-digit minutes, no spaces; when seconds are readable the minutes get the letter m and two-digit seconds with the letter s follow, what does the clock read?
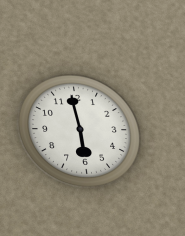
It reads 5h59
